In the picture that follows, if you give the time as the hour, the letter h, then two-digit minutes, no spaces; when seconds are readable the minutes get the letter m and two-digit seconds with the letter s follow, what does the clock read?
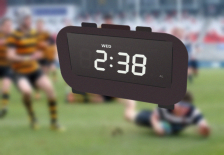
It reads 2h38
